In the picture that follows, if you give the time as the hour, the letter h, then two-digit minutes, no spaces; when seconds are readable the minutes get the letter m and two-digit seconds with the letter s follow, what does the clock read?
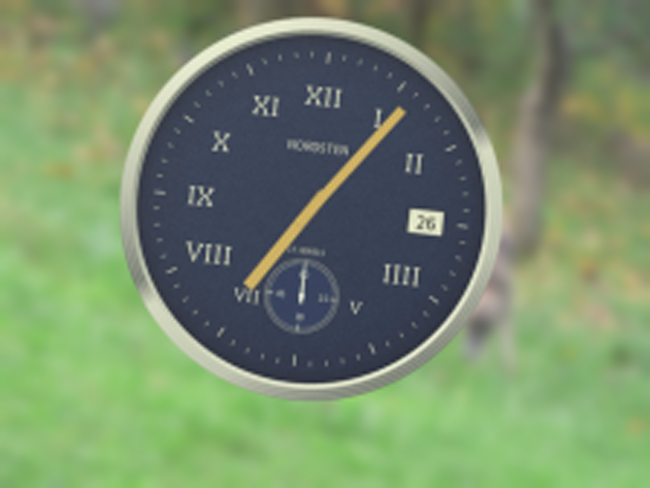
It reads 7h06
